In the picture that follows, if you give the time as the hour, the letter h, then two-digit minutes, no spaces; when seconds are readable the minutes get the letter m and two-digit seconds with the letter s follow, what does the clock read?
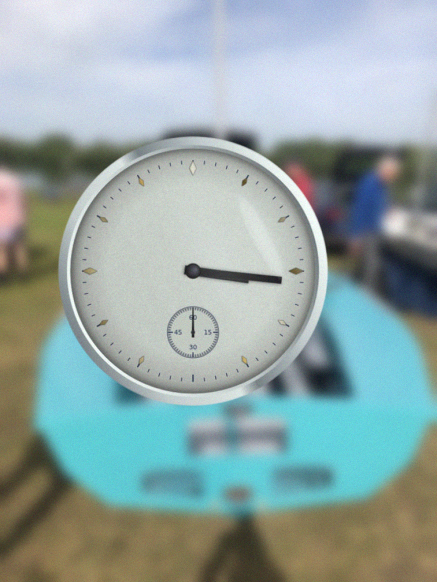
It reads 3h16
